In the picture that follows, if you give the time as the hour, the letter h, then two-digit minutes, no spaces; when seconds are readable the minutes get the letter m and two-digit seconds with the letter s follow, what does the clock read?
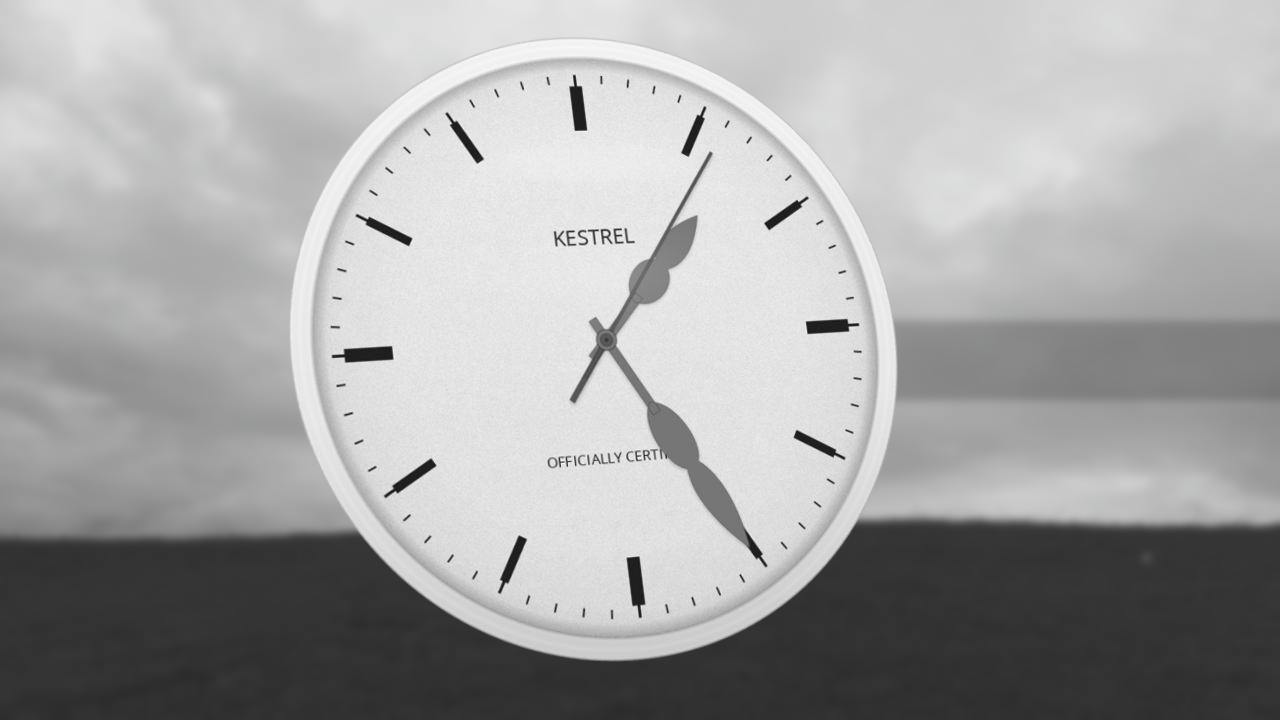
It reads 1h25m06s
